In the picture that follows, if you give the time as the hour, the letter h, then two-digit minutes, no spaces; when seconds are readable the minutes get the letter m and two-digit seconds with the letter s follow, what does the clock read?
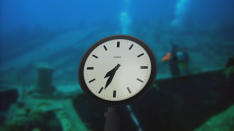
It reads 7h34
